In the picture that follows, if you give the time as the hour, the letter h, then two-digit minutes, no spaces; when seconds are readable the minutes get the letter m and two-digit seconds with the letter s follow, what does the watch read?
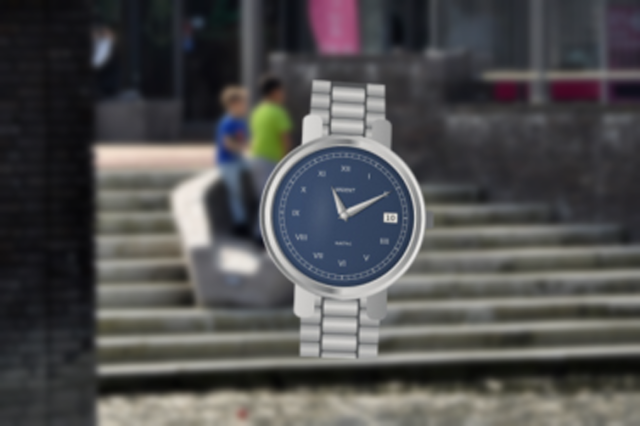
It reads 11h10
